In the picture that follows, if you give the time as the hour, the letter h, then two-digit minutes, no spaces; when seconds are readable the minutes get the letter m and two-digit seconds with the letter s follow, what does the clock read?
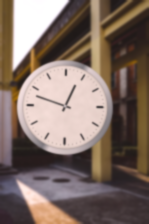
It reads 12h48
